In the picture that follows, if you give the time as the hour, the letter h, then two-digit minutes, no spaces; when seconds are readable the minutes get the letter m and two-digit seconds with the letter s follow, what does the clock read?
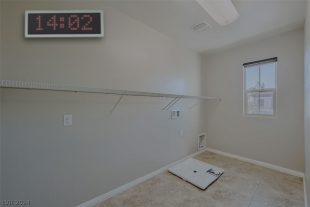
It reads 14h02
